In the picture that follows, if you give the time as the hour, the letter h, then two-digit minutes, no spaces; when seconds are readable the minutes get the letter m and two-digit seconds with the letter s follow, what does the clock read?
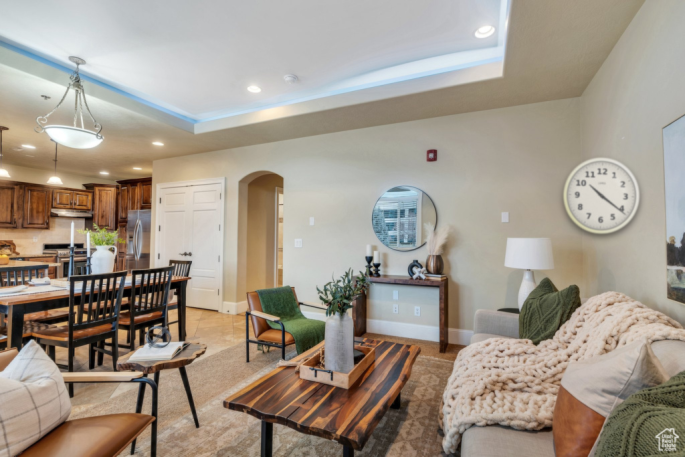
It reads 10h21
